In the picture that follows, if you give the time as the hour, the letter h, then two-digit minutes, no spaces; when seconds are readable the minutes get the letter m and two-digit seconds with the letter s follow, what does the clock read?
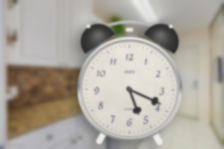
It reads 5h19
